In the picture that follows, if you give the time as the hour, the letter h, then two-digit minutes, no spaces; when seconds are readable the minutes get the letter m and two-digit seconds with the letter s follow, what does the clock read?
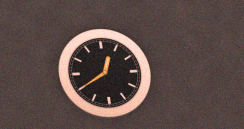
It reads 12h40
